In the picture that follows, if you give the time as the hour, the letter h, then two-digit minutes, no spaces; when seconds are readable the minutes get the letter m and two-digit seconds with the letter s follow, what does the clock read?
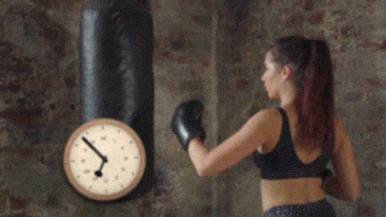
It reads 6h53
